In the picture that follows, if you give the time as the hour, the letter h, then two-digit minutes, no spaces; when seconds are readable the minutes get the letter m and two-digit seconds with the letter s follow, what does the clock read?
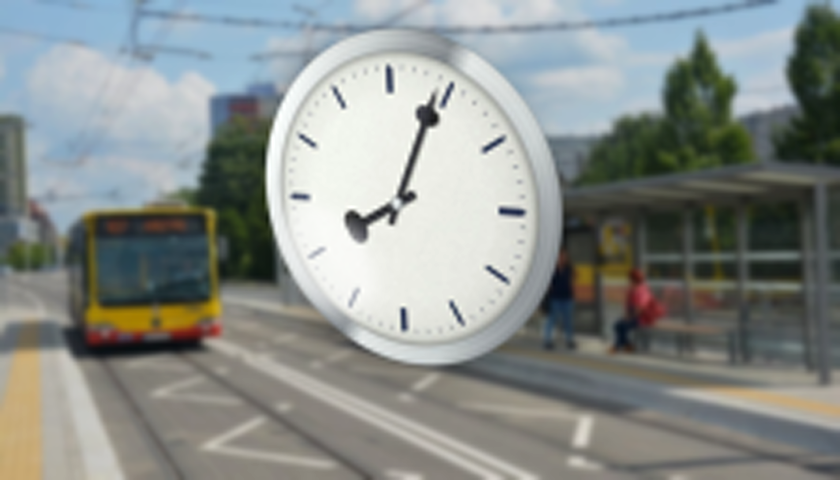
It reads 8h04
